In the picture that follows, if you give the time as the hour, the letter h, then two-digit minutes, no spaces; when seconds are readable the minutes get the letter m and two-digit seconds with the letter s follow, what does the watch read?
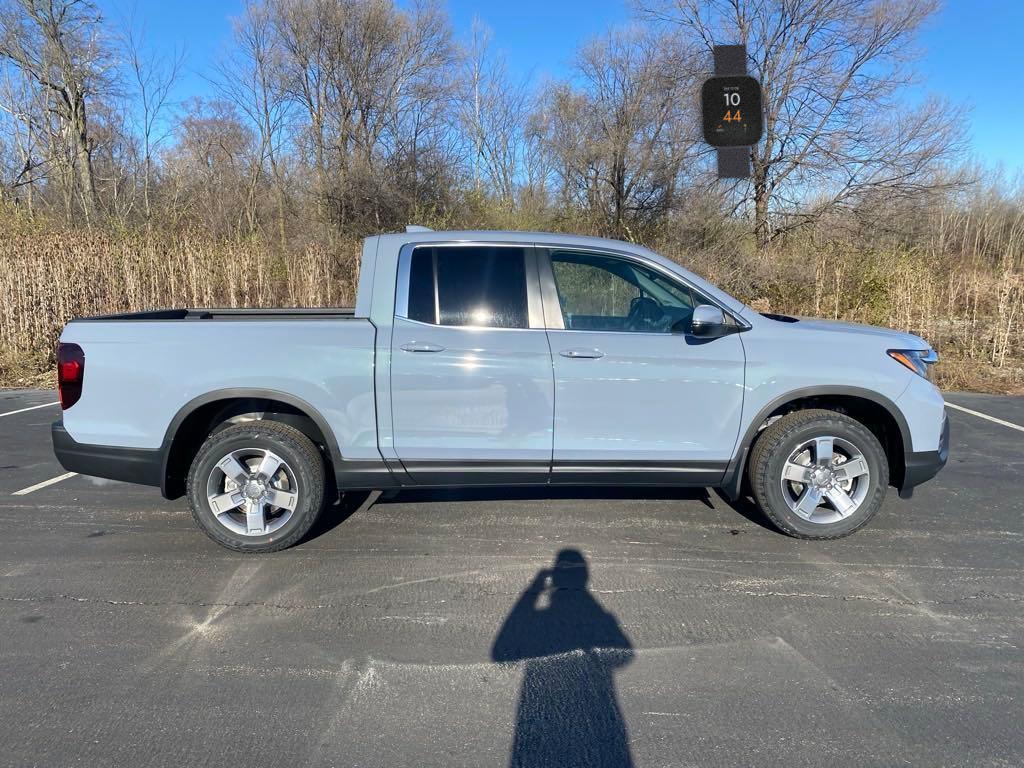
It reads 10h44
